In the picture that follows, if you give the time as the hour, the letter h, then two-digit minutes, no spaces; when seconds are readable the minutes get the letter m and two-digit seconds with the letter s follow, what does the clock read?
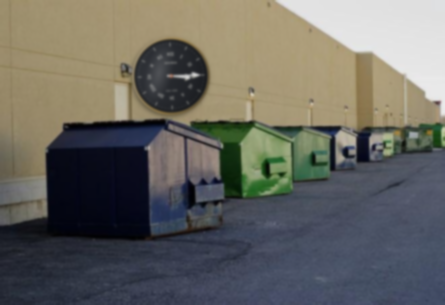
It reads 3h15
